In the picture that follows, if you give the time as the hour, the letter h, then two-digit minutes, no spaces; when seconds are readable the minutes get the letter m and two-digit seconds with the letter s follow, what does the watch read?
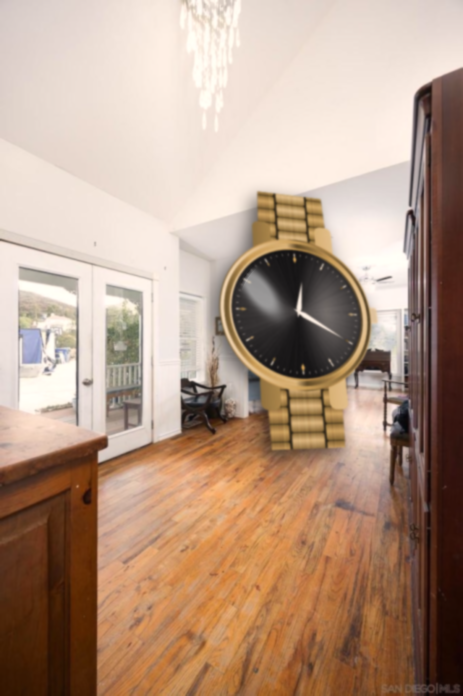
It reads 12h20
